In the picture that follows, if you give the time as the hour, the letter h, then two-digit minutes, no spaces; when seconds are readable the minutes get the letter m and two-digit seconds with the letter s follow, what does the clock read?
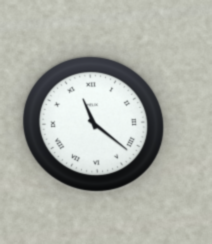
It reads 11h22
